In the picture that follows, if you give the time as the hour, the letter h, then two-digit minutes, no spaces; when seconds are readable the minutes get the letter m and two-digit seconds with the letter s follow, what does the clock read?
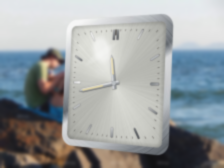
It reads 11h43
